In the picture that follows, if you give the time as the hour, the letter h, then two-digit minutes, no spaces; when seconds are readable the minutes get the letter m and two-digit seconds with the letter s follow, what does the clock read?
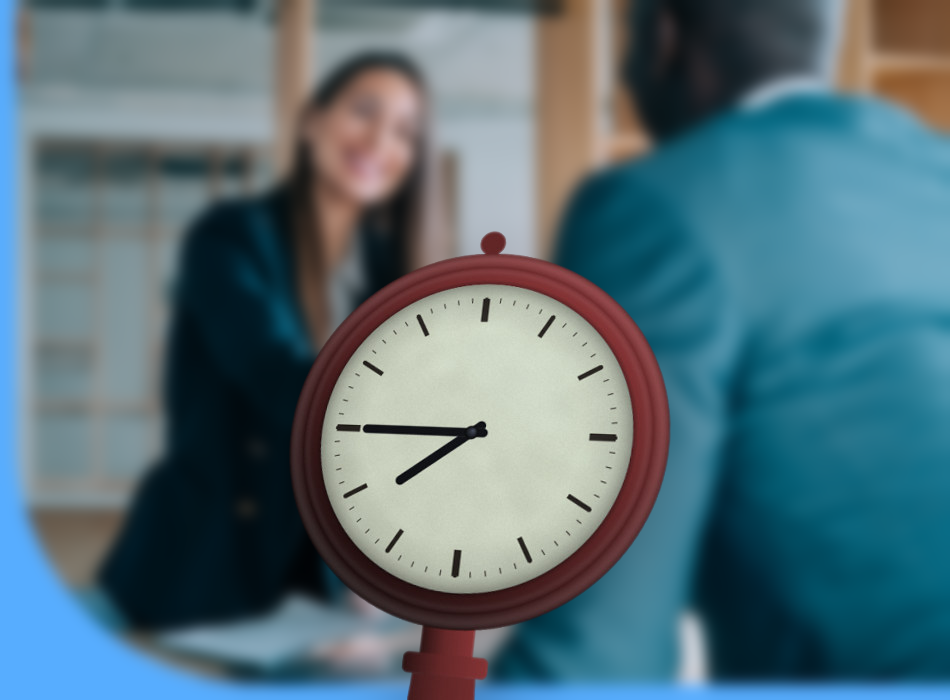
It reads 7h45
